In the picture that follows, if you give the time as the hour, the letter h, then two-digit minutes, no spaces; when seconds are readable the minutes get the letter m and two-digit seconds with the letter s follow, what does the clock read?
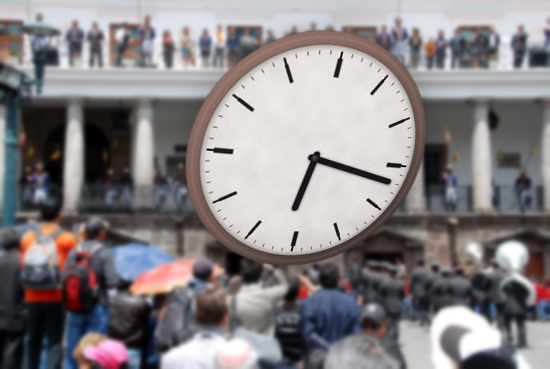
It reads 6h17
